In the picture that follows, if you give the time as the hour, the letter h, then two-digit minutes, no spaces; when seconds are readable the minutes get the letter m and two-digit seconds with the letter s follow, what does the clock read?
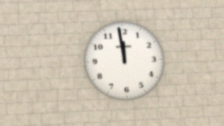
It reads 11h59
